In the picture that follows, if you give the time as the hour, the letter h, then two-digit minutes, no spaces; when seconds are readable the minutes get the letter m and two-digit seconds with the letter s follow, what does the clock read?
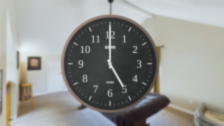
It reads 5h00
